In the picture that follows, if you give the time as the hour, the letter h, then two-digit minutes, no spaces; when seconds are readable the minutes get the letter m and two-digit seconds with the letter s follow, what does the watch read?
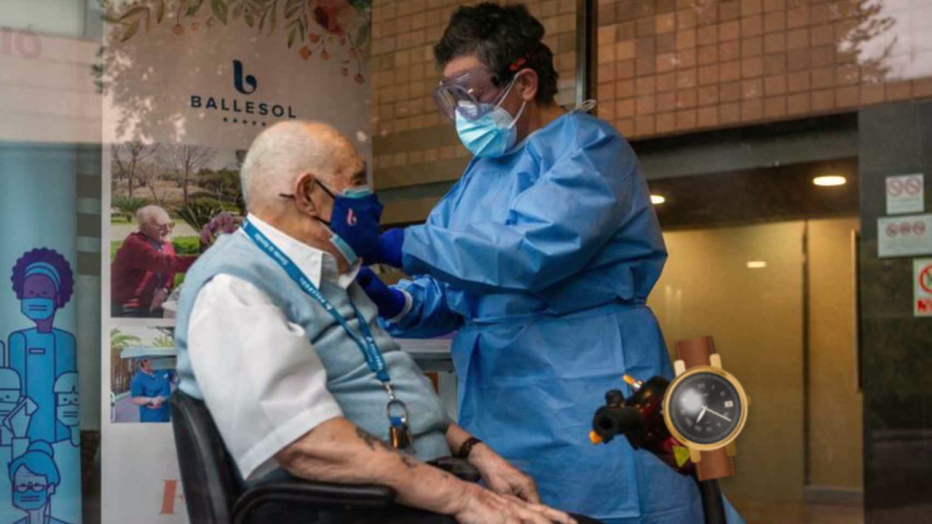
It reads 7h21
